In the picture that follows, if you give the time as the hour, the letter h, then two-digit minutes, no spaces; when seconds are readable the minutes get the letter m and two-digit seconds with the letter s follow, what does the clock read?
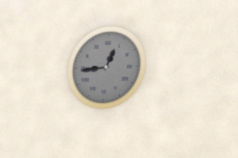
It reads 12h44
